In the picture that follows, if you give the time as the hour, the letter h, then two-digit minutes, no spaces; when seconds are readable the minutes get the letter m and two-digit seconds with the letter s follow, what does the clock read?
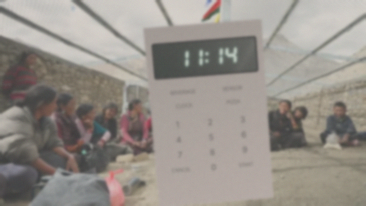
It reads 11h14
